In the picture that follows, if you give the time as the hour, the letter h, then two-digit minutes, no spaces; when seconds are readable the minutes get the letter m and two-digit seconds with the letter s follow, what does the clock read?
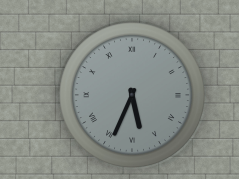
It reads 5h34
